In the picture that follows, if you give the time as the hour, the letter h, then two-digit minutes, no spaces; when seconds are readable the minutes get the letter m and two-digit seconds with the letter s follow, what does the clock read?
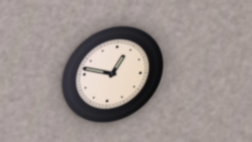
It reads 12h47
